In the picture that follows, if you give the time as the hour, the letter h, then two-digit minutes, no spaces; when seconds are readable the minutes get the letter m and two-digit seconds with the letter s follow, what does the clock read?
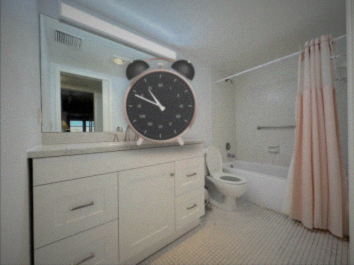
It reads 10h49
